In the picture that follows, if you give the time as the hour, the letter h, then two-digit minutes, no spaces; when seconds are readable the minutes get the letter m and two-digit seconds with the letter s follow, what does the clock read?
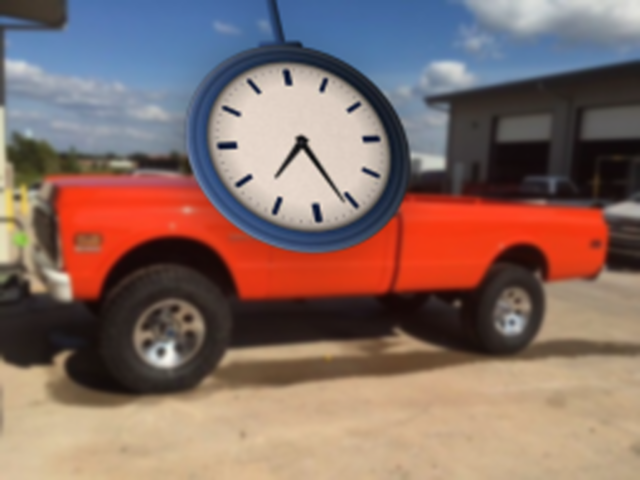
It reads 7h26
